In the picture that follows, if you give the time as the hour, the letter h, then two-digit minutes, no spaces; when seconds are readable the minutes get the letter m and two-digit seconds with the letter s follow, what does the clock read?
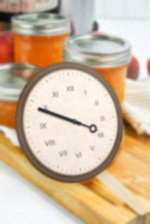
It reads 3h49
